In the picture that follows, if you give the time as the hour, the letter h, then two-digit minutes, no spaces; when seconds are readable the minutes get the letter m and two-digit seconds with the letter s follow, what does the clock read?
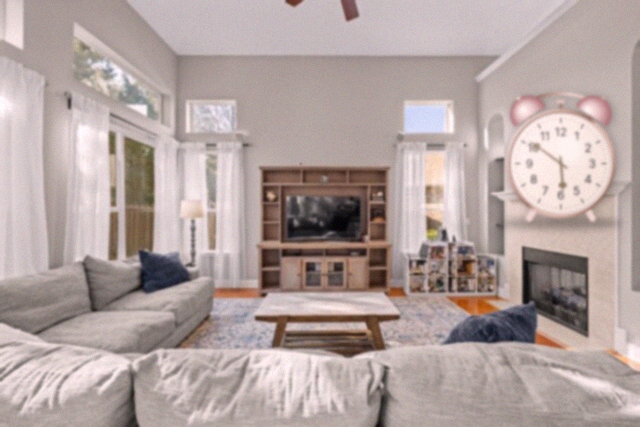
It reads 5h51
